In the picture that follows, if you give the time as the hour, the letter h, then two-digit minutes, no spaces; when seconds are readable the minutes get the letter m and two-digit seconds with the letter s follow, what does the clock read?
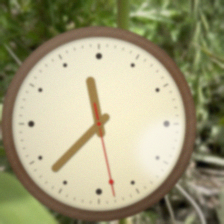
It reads 11h37m28s
